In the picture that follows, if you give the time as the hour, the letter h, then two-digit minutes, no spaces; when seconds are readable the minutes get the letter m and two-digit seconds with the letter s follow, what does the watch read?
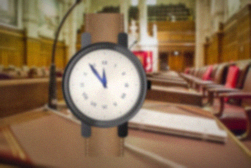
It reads 11h54
